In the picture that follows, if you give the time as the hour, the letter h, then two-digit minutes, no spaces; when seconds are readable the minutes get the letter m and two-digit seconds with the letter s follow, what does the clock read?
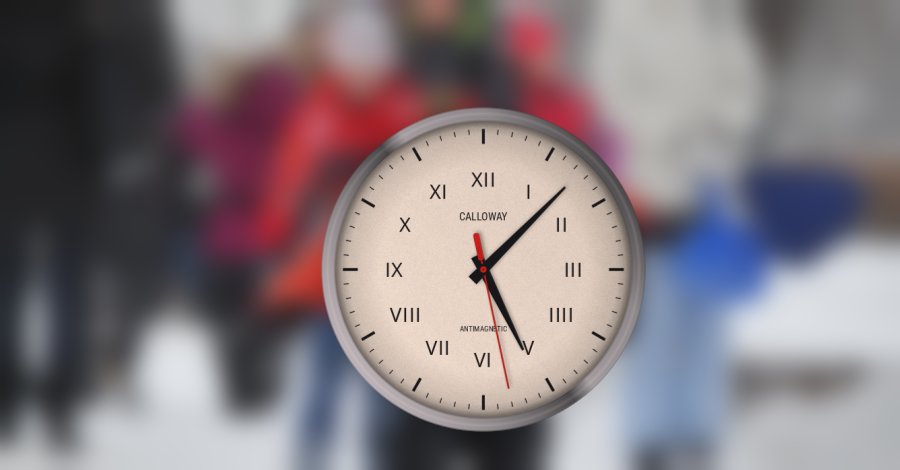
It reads 5h07m28s
